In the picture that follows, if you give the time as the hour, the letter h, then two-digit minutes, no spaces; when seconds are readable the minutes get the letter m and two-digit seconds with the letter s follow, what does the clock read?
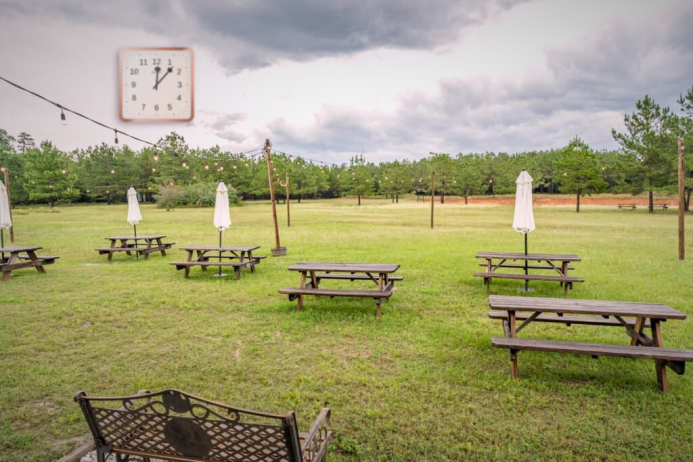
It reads 12h07
